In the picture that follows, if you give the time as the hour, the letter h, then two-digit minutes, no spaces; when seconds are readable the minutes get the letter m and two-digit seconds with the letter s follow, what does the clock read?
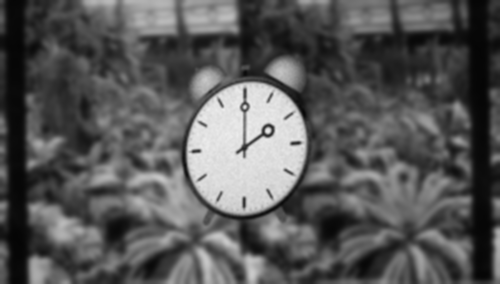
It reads 2h00
